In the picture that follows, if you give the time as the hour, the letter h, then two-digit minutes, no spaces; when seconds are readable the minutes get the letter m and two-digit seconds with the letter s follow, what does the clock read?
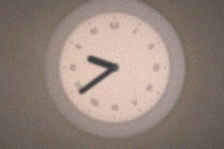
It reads 9h39
